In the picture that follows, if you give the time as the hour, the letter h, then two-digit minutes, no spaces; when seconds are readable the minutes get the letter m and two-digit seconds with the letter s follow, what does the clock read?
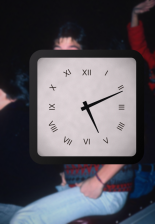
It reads 5h11
